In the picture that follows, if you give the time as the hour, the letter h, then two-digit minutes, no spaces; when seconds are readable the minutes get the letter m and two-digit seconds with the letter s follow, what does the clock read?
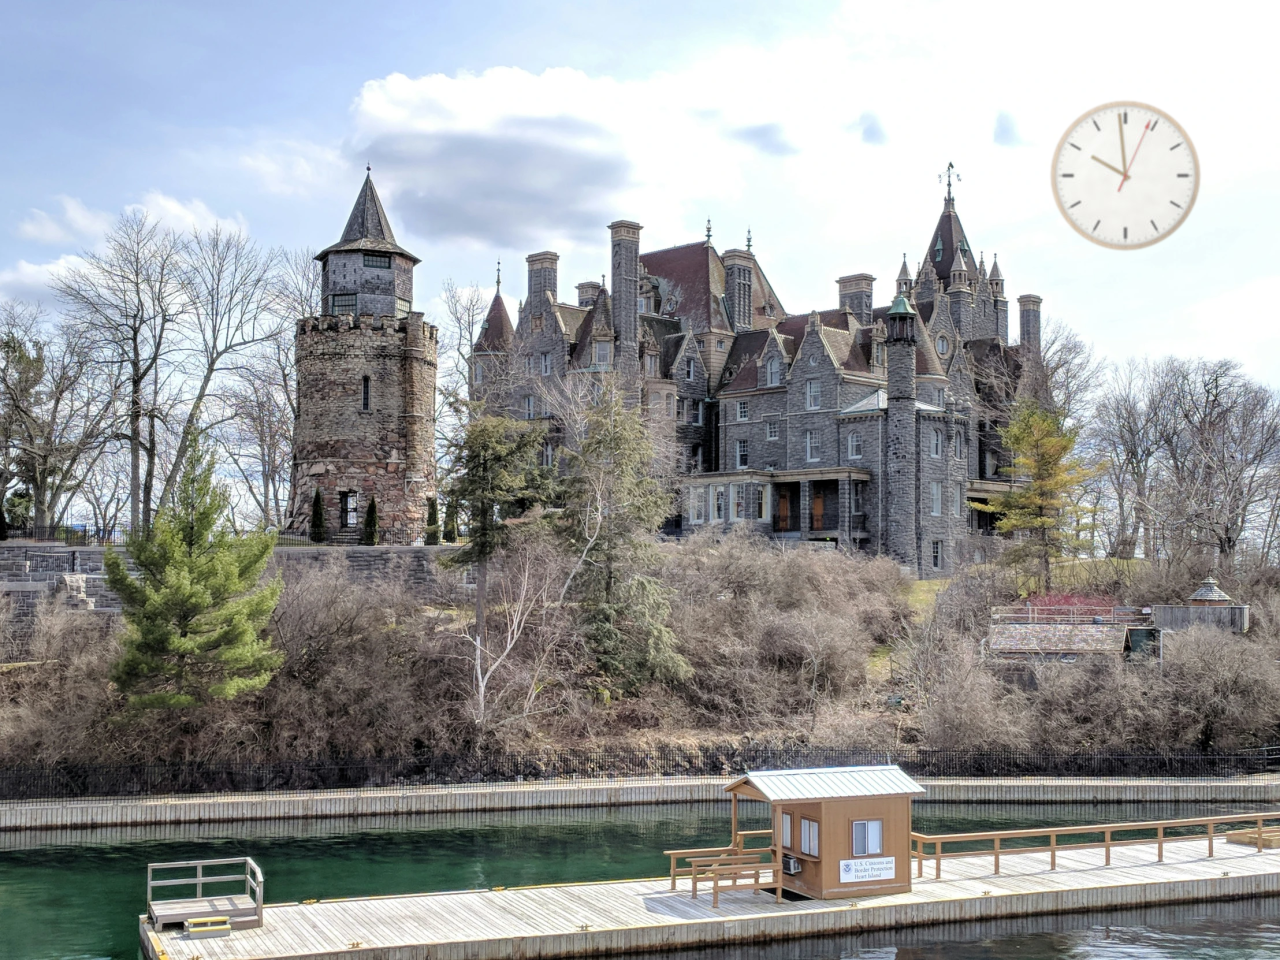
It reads 9h59m04s
